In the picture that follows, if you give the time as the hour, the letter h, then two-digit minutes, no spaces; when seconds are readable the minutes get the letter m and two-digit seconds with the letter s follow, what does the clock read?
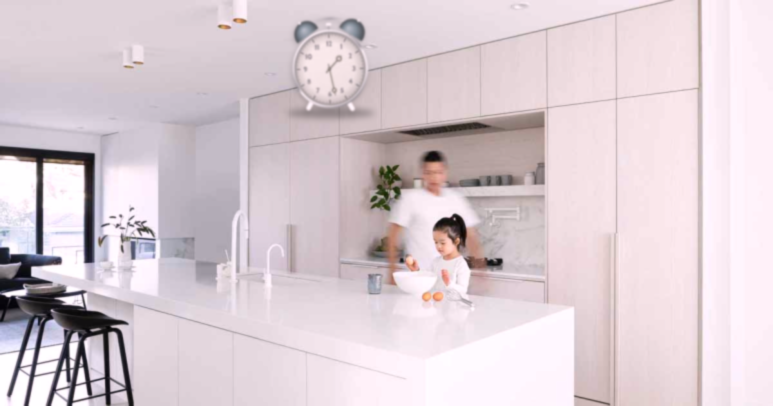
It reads 1h28
